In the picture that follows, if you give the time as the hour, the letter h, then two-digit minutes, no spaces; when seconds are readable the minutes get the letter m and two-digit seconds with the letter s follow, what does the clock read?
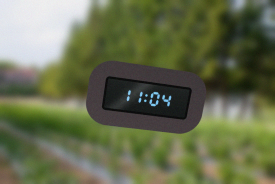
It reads 11h04
